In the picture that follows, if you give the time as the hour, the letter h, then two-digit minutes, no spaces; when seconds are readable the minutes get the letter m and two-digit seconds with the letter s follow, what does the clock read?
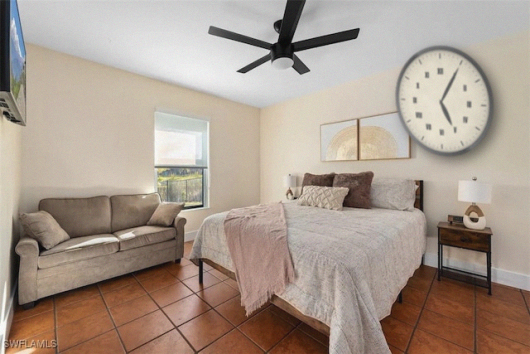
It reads 5h05
